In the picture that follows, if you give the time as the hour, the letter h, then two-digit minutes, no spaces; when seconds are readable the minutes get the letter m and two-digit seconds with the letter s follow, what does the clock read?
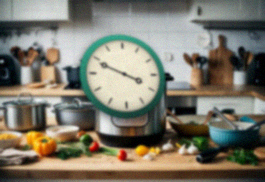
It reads 3h49
